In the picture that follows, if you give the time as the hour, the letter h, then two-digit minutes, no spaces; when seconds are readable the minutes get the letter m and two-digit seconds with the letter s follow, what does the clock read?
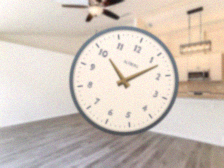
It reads 10h07
